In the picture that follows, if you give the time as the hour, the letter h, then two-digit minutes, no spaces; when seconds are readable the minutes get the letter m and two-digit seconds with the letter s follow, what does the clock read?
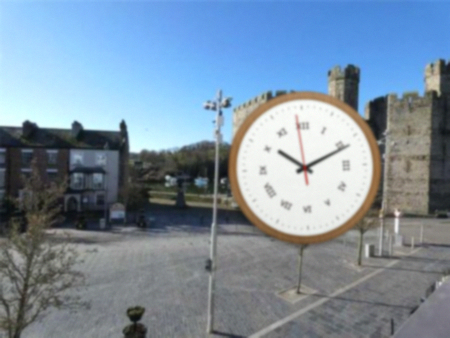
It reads 10h10m59s
